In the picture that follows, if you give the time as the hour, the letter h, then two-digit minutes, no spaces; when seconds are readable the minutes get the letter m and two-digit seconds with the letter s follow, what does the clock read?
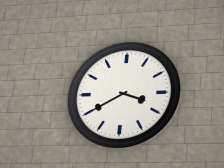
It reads 3h40
